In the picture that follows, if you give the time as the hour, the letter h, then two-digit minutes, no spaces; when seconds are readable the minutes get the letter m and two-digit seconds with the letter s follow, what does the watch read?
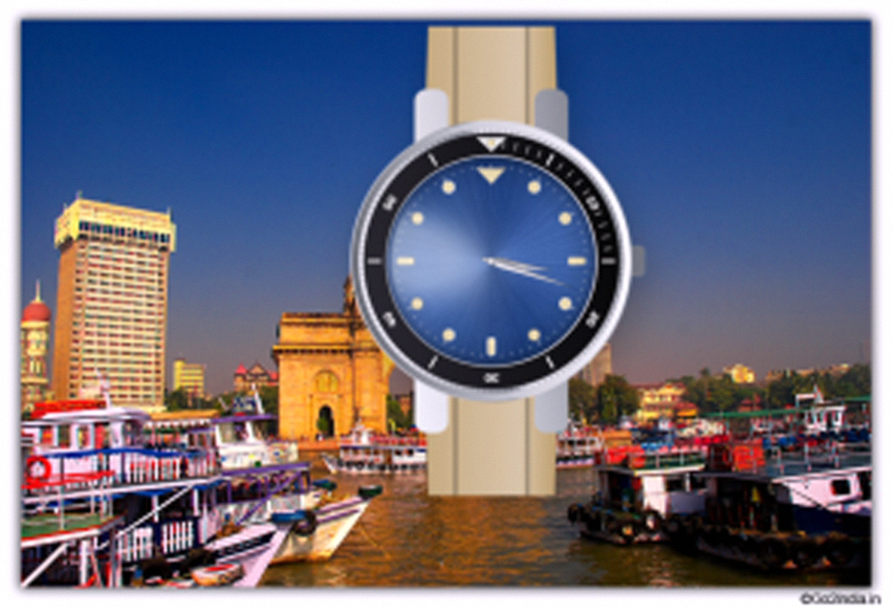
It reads 3h18
